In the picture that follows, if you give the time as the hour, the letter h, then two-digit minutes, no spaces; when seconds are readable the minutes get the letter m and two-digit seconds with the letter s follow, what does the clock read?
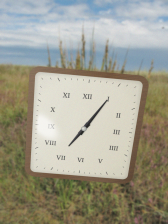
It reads 7h05
